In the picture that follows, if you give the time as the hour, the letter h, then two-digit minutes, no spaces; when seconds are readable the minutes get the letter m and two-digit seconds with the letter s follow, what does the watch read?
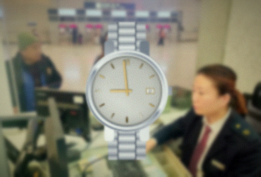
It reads 8h59
